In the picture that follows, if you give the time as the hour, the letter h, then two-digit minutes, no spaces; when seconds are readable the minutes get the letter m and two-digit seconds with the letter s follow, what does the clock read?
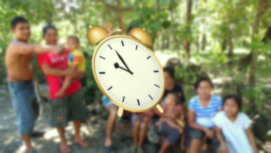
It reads 9h56
